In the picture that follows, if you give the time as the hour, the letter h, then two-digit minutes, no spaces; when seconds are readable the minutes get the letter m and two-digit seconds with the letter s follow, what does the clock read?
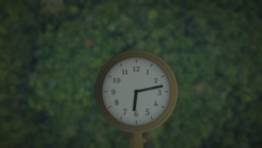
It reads 6h13
